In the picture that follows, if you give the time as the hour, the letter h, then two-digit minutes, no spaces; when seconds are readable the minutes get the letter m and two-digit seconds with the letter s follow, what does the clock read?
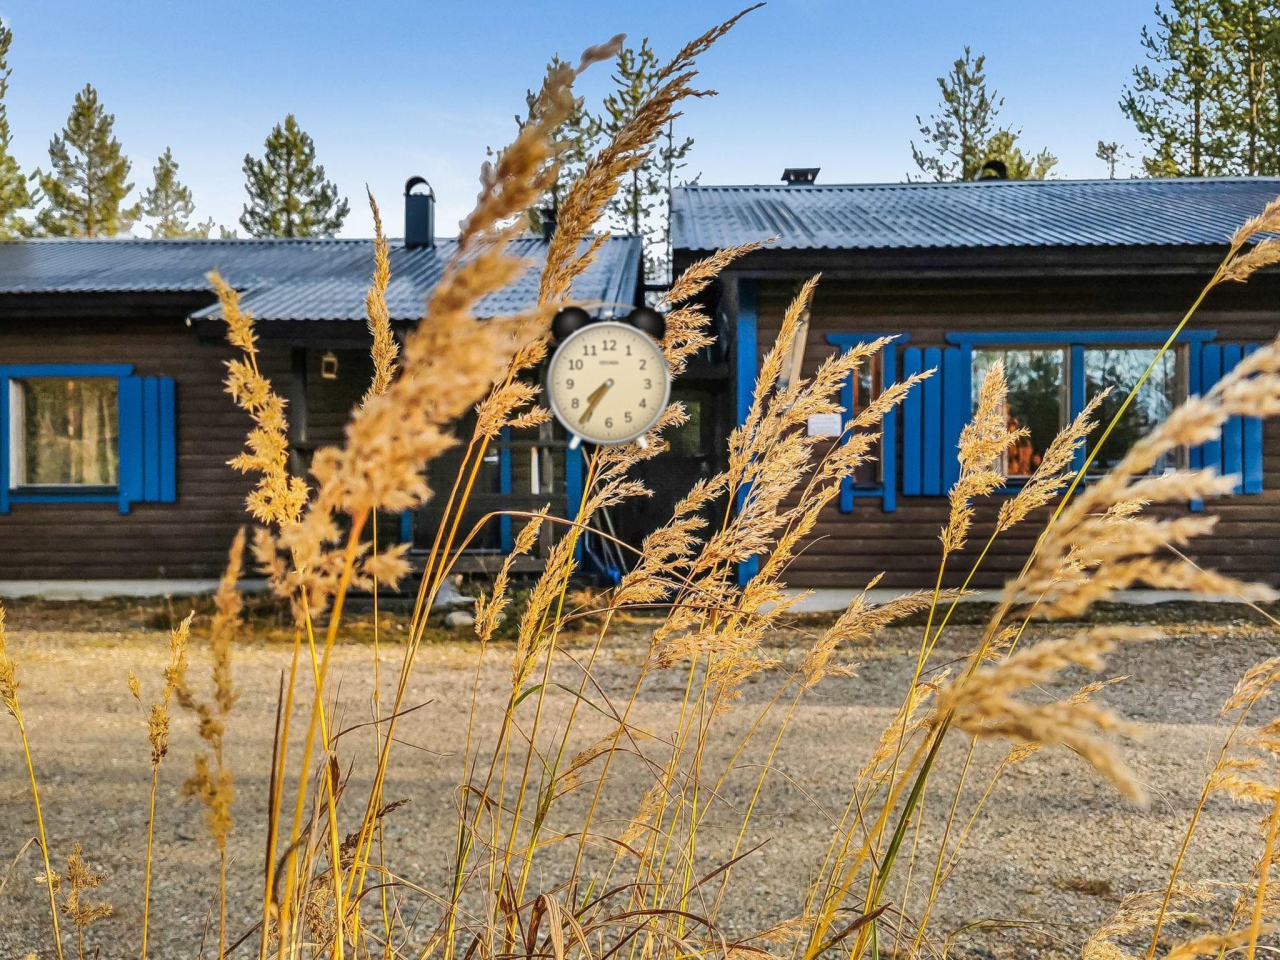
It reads 7h36
